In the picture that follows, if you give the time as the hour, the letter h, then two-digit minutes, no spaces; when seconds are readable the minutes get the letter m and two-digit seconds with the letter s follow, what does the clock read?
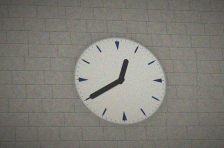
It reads 12h40
